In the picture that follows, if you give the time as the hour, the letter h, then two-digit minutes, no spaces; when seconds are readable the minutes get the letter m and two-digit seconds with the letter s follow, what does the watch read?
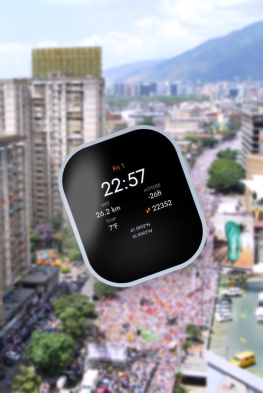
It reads 22h57
